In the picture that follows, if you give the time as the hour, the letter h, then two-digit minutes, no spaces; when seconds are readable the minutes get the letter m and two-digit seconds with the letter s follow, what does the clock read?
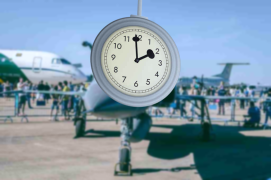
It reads 1h59
